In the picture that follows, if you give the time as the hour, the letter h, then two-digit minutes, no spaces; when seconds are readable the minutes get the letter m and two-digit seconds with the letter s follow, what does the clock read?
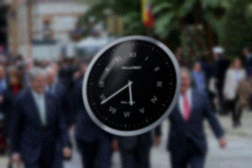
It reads 5h39
